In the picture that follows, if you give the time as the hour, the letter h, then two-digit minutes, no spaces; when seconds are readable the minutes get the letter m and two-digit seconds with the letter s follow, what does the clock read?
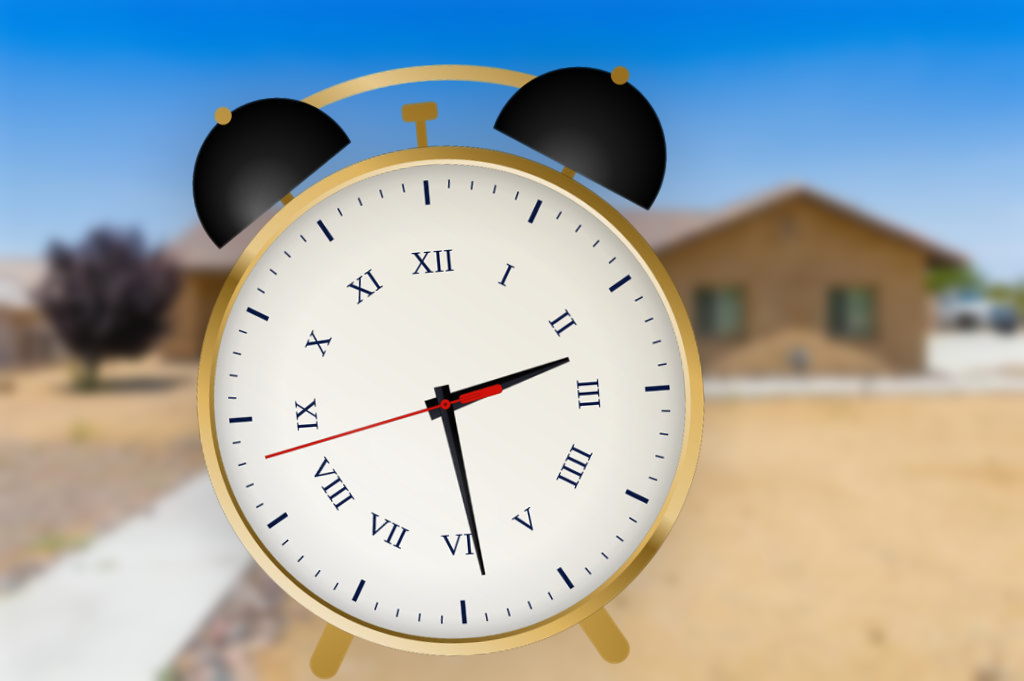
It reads 2h28m43s
